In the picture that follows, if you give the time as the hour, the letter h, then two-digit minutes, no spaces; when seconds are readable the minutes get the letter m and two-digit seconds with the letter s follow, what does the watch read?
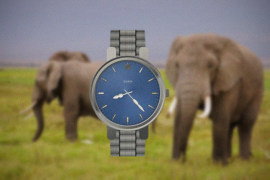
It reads 8h23
